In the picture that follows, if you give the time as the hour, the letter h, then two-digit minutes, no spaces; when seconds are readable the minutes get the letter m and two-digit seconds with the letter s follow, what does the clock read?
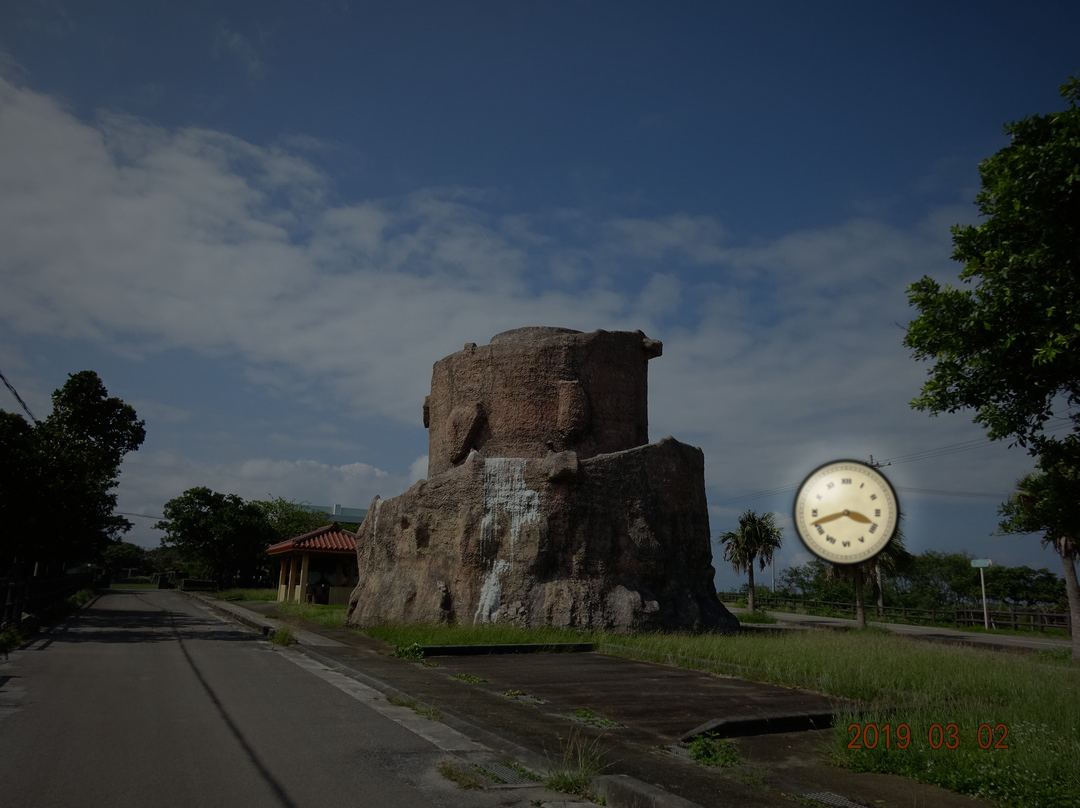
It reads 3h42
